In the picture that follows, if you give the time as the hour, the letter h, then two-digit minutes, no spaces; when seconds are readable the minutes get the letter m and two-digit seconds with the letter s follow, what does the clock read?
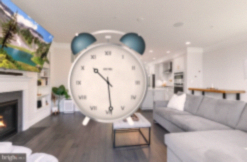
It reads 10h29
